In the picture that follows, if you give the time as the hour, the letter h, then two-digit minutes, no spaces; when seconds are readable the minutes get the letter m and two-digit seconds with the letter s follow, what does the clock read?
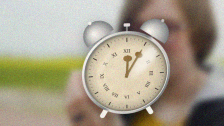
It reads 12h05
